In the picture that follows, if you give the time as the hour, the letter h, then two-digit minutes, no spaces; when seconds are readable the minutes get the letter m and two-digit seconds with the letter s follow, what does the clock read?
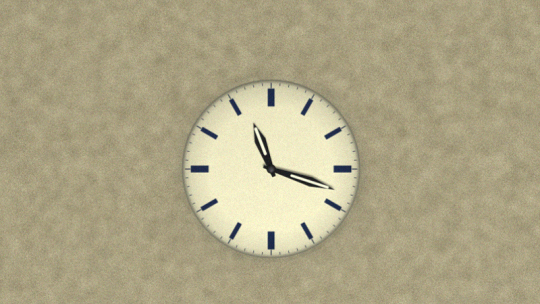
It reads 11h18
